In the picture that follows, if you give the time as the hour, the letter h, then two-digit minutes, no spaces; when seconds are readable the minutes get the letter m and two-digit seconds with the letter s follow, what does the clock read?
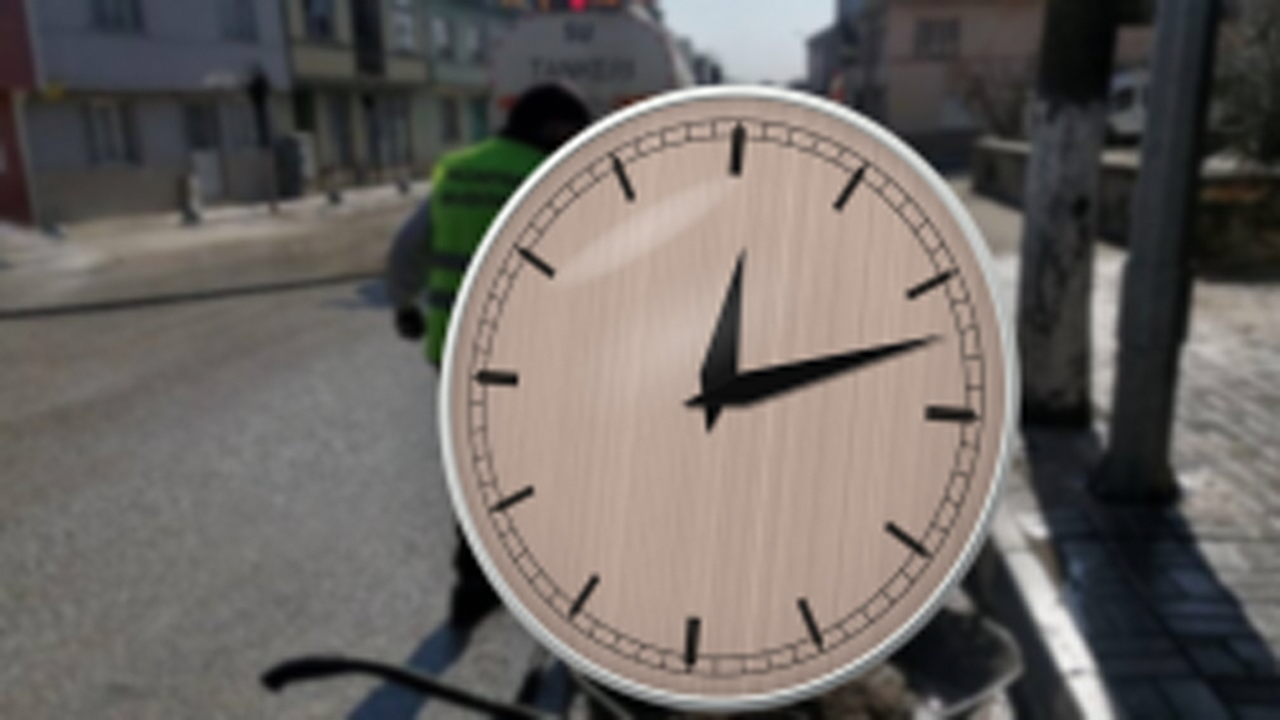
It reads 12h12
